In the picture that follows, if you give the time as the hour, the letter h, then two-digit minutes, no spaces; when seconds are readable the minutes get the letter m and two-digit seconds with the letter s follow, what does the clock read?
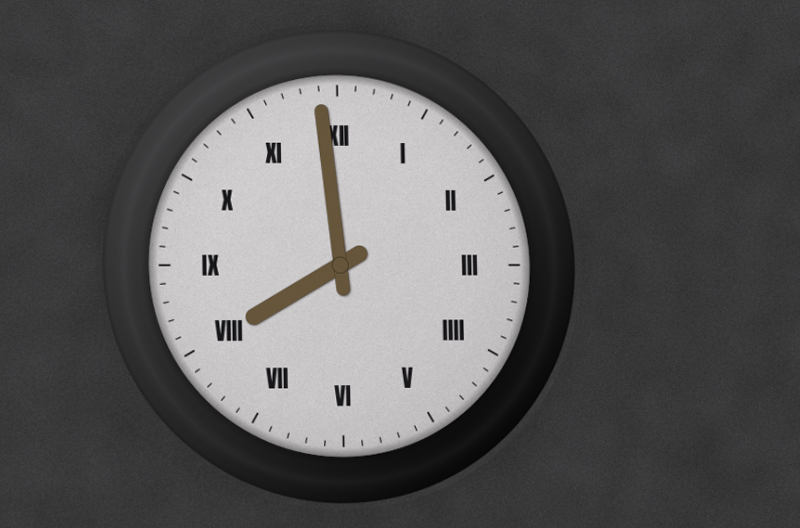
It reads 7h59
